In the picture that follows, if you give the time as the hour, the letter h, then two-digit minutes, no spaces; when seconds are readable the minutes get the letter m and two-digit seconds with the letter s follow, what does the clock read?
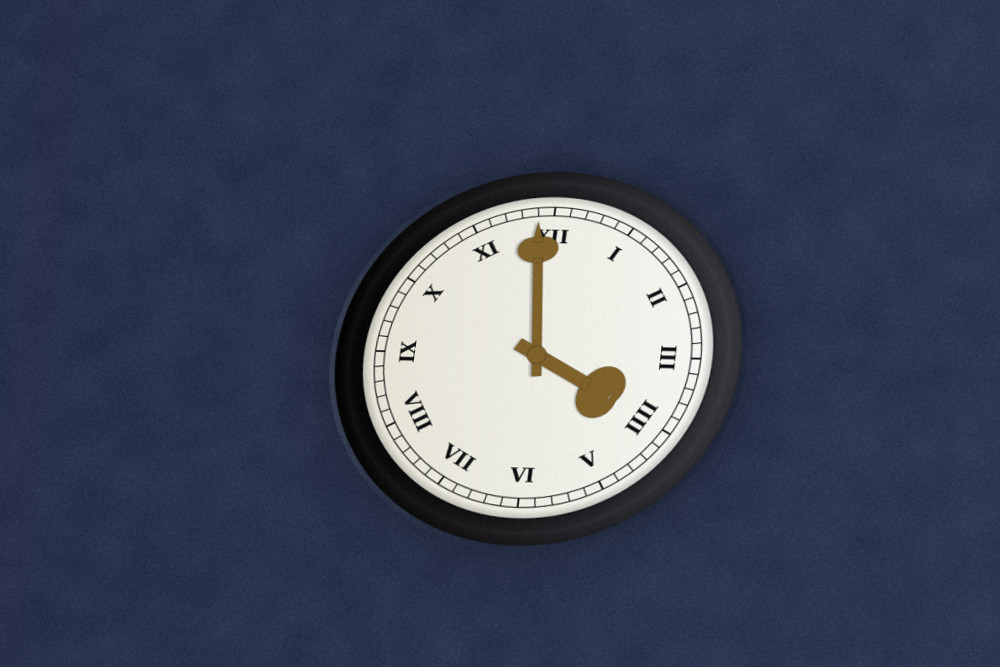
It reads 3h59
